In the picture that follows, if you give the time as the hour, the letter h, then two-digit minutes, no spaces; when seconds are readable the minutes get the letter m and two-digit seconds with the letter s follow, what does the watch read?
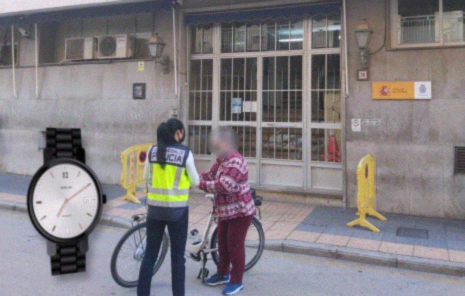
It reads 7h10
